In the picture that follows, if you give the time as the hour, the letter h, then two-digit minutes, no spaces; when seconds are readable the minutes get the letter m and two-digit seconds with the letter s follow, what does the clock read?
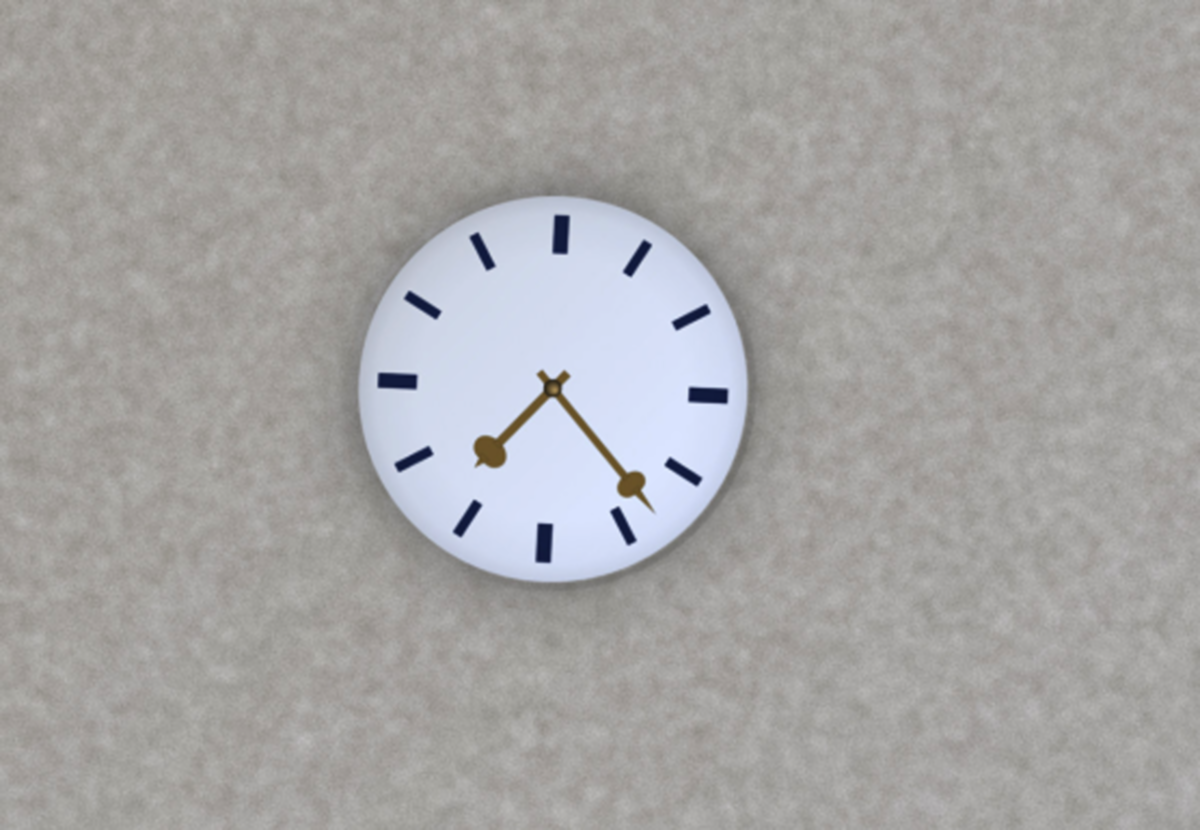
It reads 7h23
